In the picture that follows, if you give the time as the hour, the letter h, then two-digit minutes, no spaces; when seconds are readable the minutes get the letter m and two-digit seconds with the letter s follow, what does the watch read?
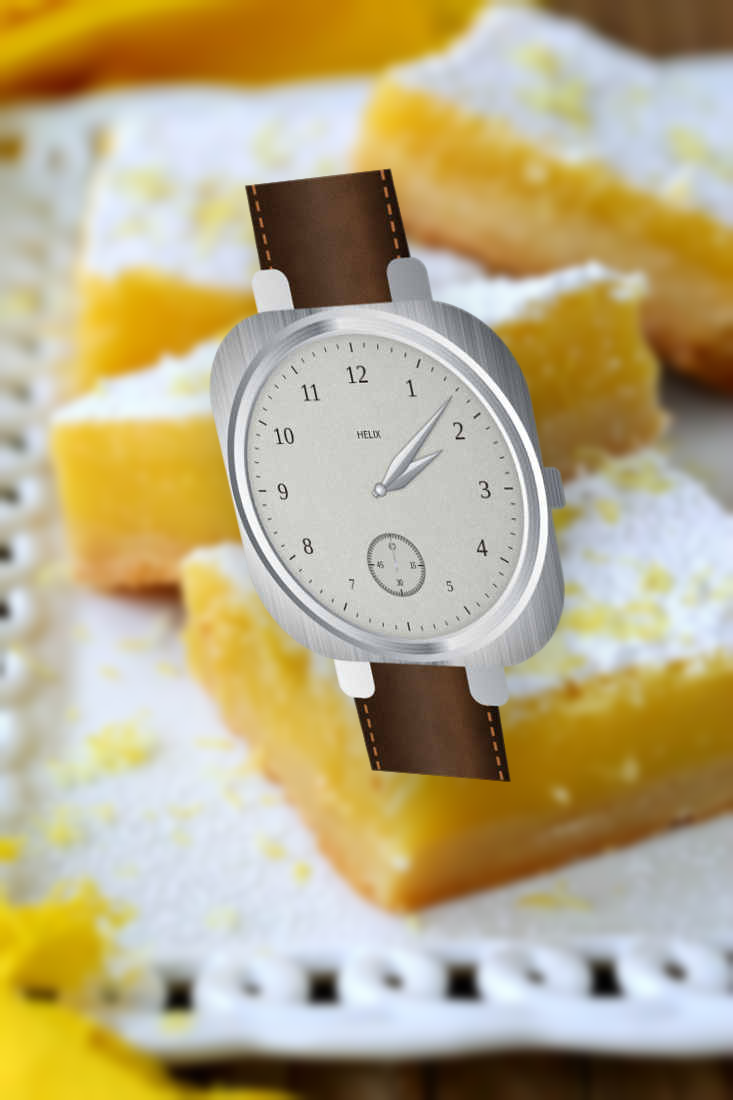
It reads 2h08
